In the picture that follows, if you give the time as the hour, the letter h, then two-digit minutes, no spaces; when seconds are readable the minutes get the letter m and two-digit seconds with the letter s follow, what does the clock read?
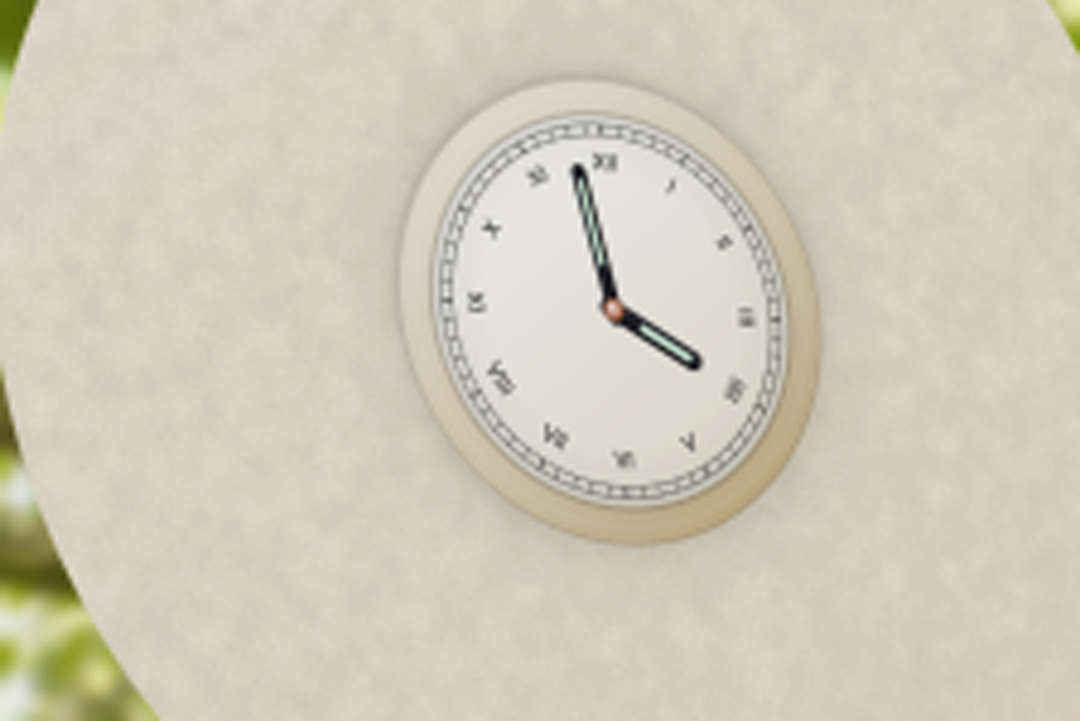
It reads 3h58
